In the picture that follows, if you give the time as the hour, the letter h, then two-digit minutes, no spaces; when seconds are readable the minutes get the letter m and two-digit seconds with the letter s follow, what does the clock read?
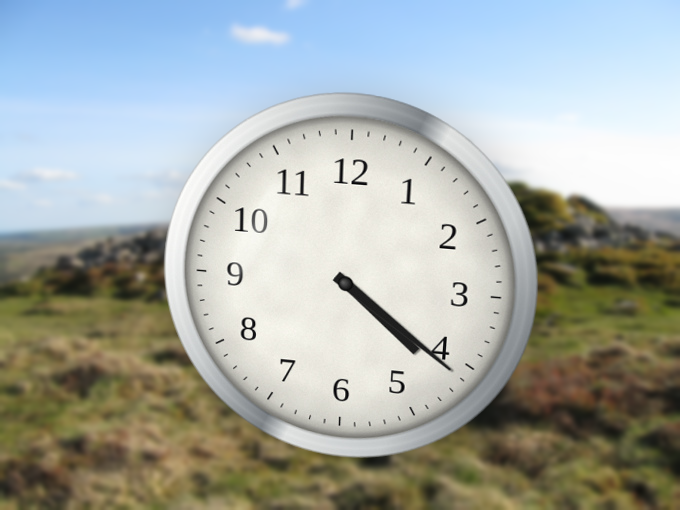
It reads 4h21
